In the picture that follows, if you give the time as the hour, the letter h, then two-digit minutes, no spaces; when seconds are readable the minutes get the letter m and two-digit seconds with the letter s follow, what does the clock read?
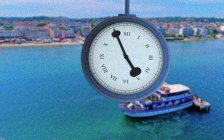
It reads 4h56
